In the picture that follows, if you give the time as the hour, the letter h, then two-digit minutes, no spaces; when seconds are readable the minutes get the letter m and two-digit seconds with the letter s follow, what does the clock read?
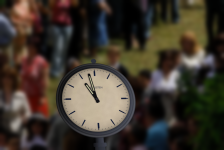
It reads 10h58
